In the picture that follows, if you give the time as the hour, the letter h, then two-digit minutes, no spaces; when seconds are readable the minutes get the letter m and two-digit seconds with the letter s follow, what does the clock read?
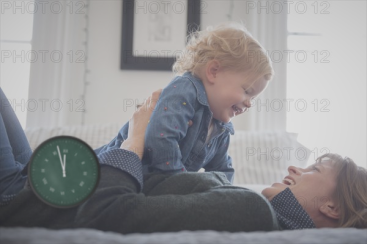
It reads 11h57
